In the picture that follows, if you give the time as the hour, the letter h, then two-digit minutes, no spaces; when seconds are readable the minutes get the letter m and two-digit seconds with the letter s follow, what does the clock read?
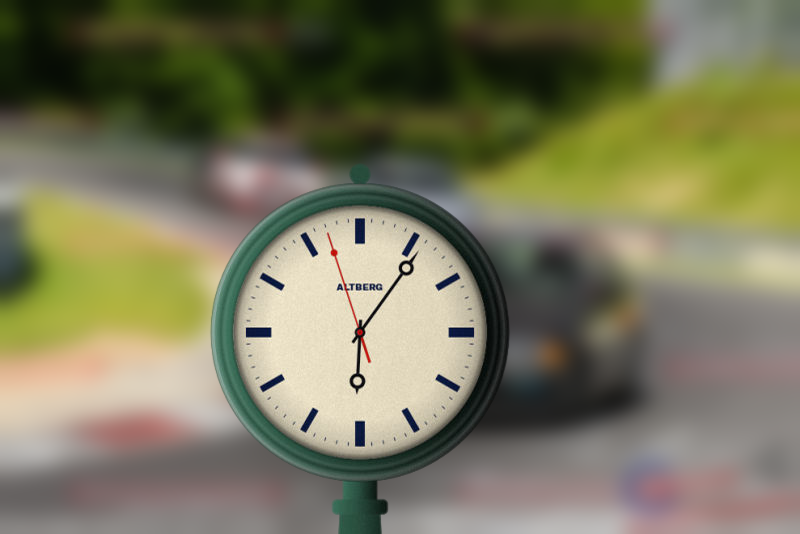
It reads 6h05m57s
